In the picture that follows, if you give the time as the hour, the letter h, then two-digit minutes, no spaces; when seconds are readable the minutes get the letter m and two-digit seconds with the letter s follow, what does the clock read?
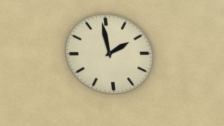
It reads 1h59
